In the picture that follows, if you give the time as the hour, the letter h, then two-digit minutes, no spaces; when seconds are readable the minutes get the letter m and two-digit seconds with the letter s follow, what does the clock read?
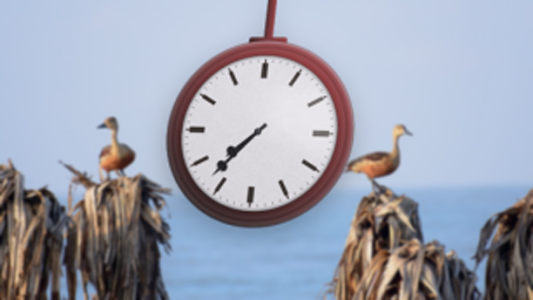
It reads 7h37
